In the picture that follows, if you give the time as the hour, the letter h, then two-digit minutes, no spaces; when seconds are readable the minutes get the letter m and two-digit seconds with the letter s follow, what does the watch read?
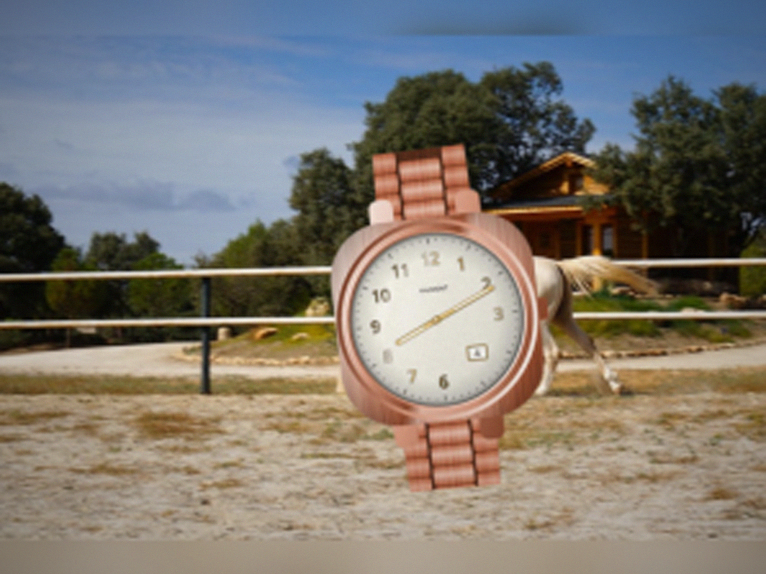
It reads 8h11
